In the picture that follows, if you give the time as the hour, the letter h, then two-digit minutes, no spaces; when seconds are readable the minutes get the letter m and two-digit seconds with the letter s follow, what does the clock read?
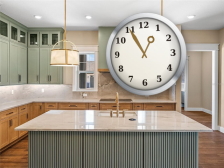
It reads 12h55
